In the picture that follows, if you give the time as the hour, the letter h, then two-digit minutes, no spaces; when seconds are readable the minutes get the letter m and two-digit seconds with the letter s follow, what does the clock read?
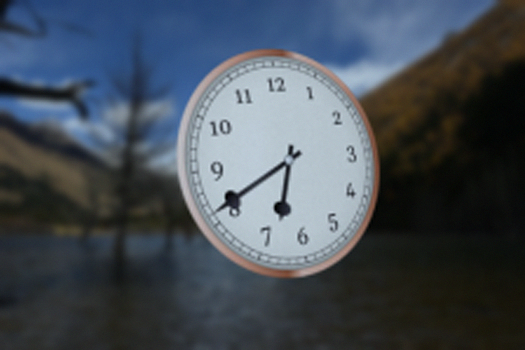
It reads 6h41
